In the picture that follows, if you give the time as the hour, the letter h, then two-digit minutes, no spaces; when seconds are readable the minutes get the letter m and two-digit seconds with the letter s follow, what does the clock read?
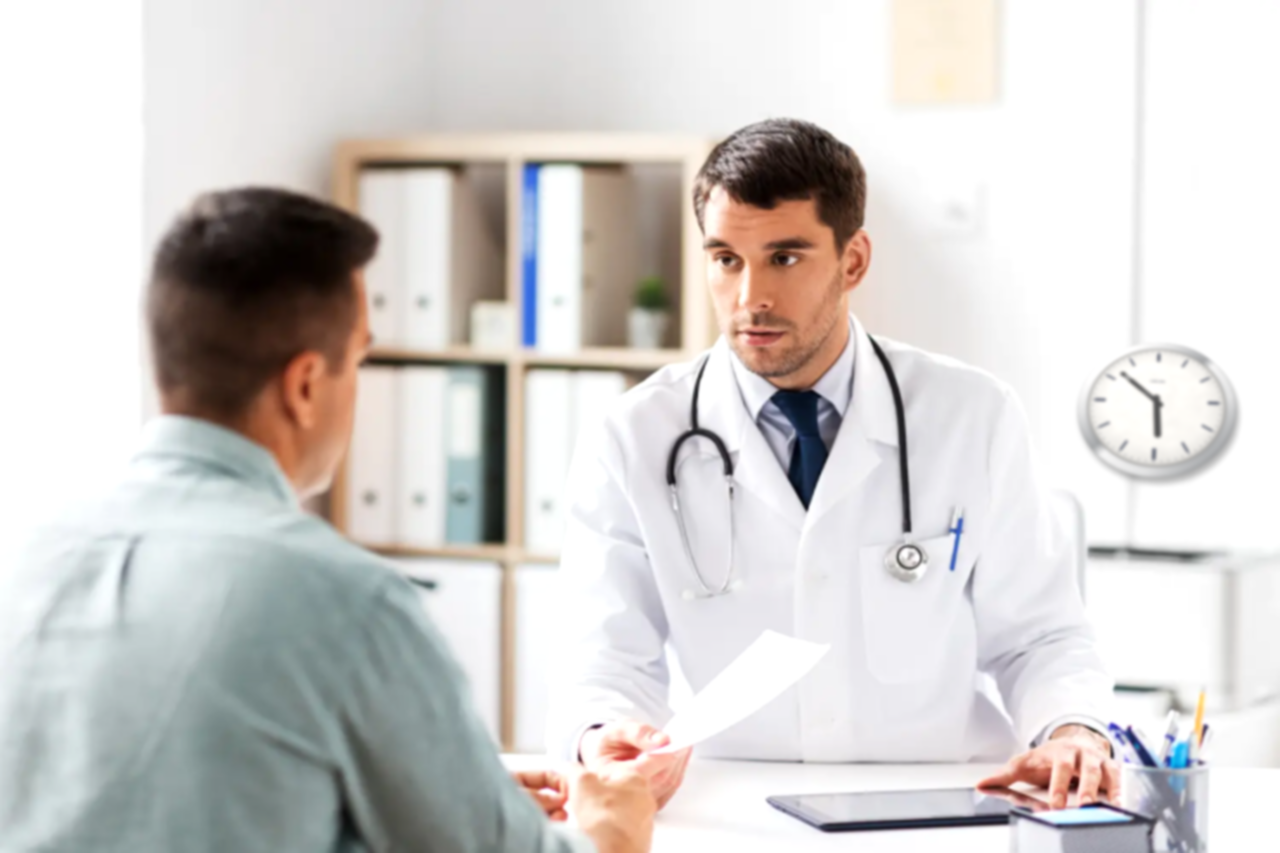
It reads 5h52
